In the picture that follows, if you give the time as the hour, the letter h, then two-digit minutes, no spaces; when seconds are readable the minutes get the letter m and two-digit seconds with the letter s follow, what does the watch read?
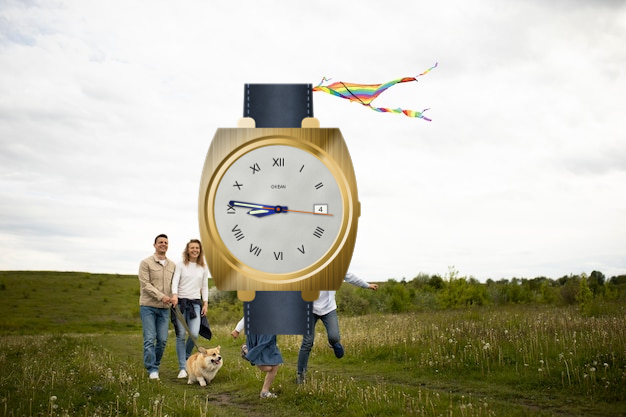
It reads 8h46m16s
